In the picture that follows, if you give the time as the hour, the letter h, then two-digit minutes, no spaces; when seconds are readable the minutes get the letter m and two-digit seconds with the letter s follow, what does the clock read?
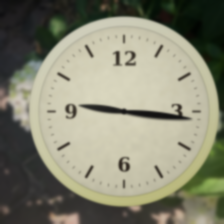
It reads 9h16
